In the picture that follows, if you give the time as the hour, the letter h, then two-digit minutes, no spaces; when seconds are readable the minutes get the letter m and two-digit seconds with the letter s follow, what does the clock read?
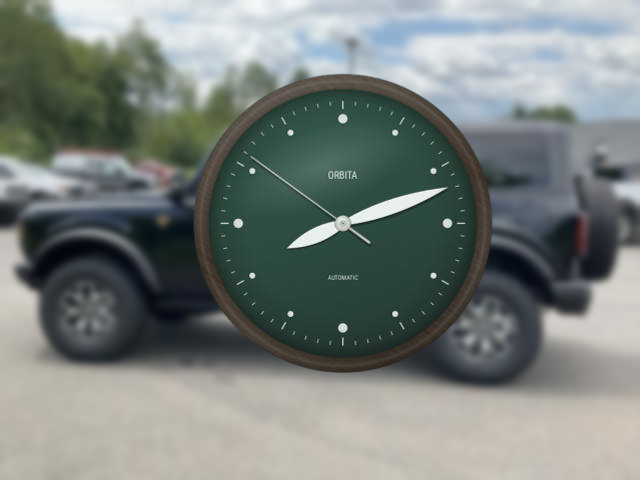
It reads 8h11m51s
